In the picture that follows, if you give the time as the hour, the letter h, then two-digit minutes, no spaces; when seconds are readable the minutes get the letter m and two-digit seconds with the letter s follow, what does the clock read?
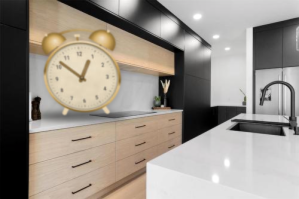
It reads 12h52
